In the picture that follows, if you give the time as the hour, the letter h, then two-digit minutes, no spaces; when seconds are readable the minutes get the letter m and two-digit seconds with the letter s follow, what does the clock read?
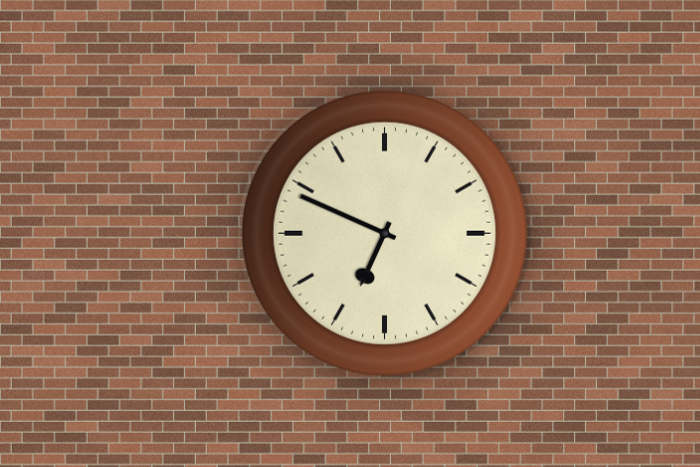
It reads 6h49
